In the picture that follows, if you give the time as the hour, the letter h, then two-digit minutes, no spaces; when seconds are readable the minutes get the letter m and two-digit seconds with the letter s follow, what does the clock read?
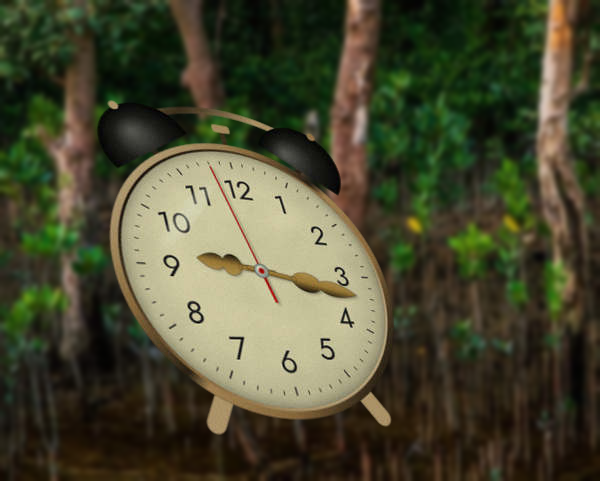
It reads 9h16m58s
